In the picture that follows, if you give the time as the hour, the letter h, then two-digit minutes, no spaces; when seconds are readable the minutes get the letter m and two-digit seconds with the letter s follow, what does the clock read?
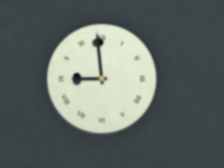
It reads 8h59
